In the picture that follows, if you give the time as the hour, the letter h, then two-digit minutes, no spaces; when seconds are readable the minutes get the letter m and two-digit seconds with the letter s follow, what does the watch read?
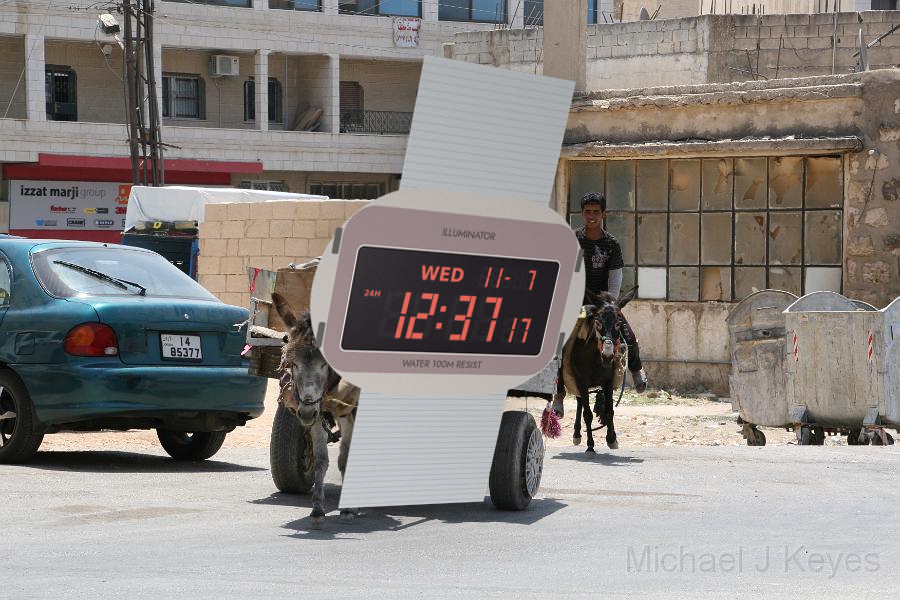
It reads 12h37m17s
